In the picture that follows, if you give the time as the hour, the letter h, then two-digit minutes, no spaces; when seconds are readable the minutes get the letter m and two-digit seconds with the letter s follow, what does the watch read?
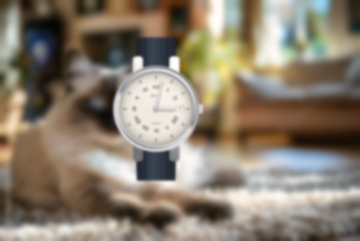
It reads 3h02
